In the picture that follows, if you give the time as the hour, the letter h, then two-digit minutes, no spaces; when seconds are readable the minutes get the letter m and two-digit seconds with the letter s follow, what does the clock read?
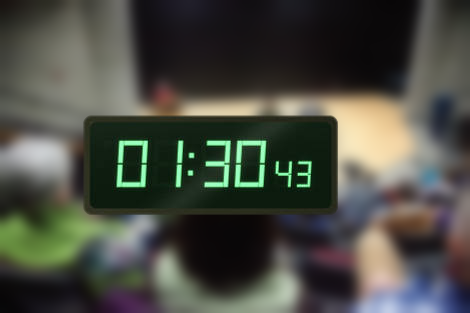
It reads 1h30m43s
